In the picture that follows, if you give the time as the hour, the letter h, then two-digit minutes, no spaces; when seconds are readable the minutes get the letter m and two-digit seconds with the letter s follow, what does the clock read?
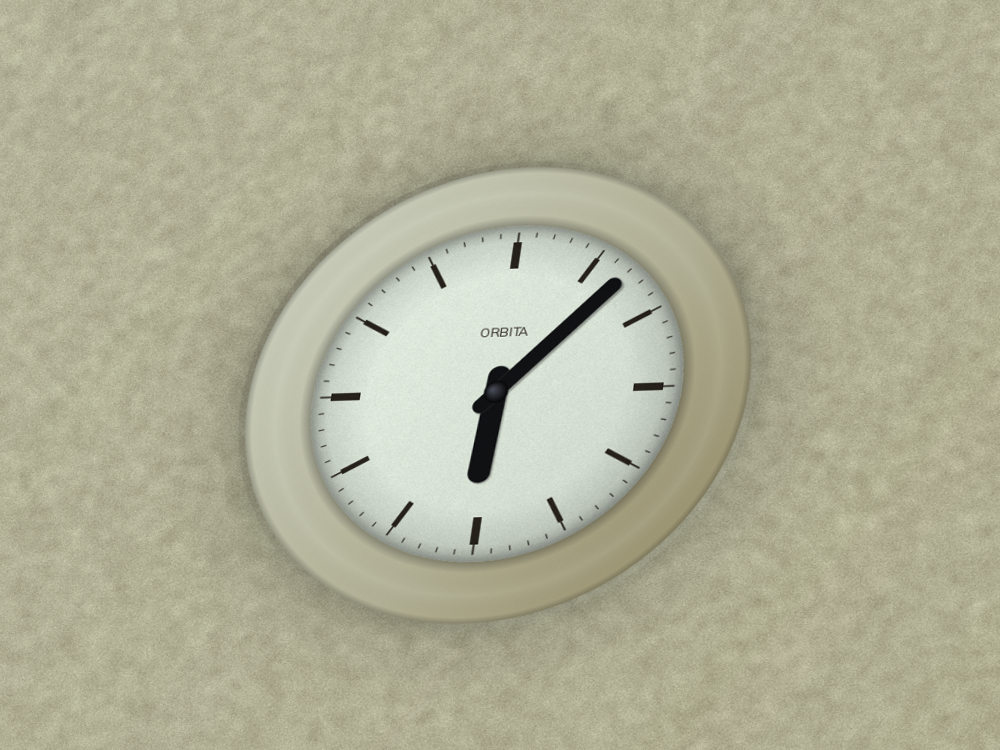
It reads 6h07
